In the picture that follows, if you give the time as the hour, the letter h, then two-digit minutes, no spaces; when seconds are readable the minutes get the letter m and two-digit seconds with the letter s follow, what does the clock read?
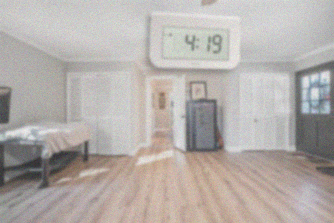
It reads 4h19
